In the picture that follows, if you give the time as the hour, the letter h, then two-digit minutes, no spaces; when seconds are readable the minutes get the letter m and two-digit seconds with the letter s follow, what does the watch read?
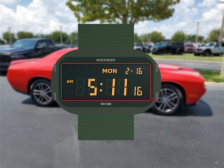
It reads 5h11m16s
